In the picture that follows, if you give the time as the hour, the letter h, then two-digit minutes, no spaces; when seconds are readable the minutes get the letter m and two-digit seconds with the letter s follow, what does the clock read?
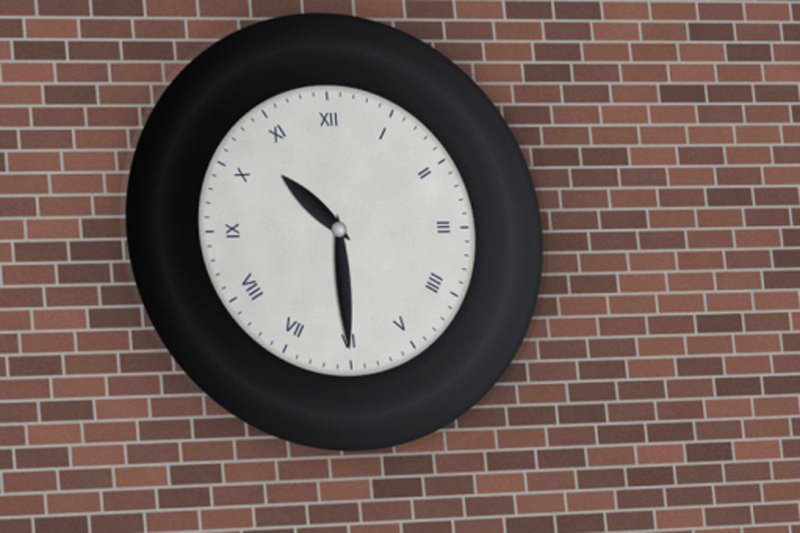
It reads 10h30
